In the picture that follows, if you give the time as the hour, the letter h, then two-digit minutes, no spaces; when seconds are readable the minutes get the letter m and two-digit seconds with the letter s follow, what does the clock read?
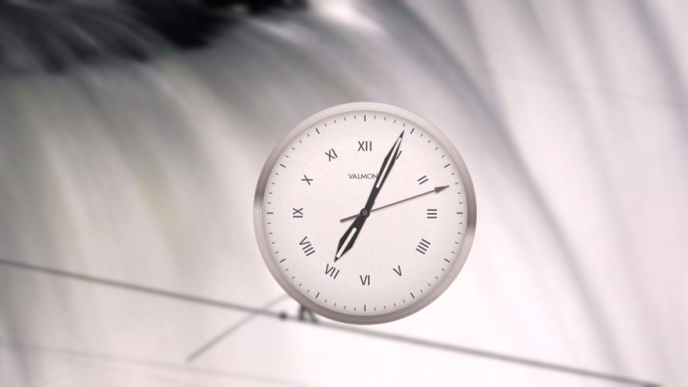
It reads 7h04m12s
